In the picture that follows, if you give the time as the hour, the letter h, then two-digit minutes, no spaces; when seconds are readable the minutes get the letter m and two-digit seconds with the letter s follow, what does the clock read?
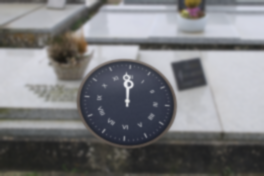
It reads 11h59
